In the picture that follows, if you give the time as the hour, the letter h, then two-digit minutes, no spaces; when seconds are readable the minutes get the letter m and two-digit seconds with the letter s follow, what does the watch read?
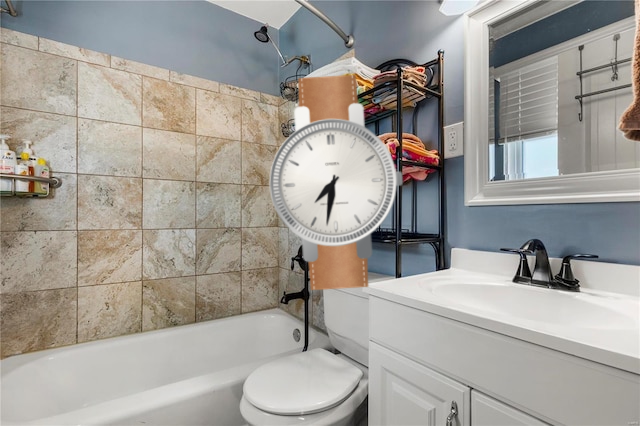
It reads 7h32
